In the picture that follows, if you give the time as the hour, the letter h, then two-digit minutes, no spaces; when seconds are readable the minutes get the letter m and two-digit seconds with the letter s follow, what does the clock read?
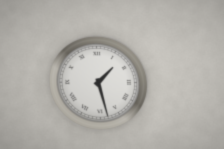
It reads 1h28
